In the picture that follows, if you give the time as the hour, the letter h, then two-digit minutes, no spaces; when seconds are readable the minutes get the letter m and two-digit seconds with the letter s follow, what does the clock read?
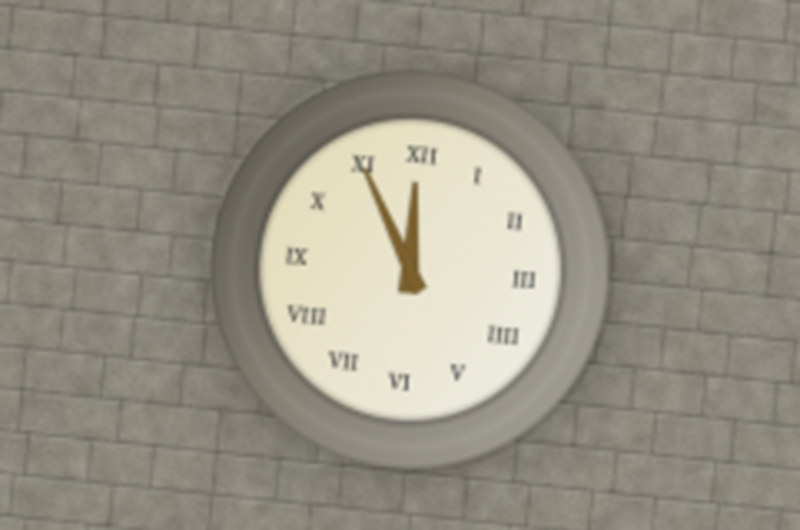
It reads 11h55
